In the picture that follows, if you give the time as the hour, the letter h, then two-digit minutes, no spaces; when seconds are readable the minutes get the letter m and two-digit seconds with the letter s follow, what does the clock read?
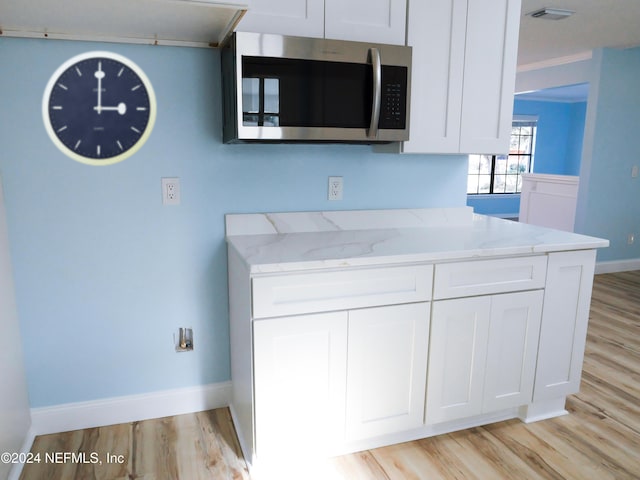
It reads 3h00
